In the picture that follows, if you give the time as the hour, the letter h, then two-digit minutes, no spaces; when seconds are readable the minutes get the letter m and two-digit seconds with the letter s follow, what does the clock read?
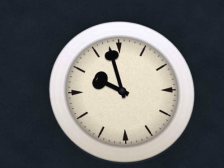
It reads 9h58
